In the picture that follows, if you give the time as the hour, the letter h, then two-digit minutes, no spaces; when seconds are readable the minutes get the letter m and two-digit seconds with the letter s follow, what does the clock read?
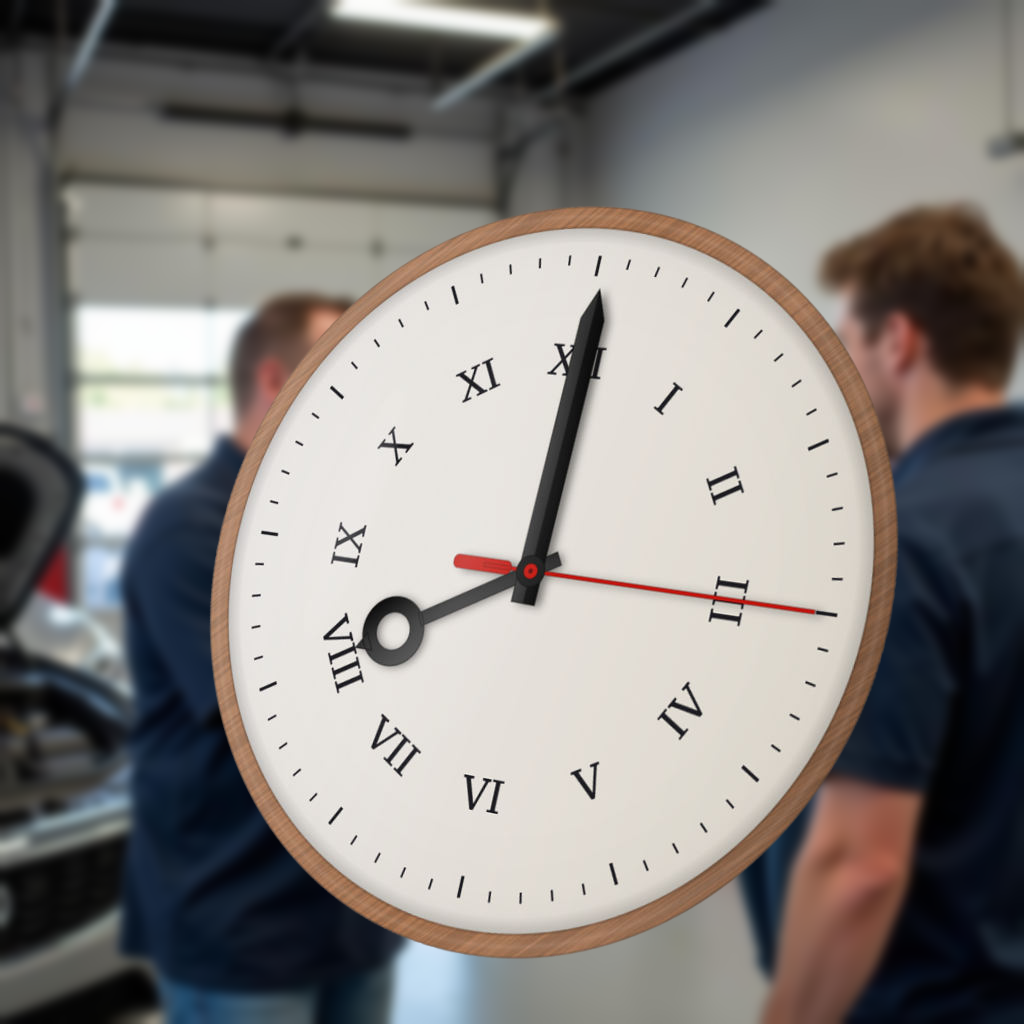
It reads 8h00m15s
